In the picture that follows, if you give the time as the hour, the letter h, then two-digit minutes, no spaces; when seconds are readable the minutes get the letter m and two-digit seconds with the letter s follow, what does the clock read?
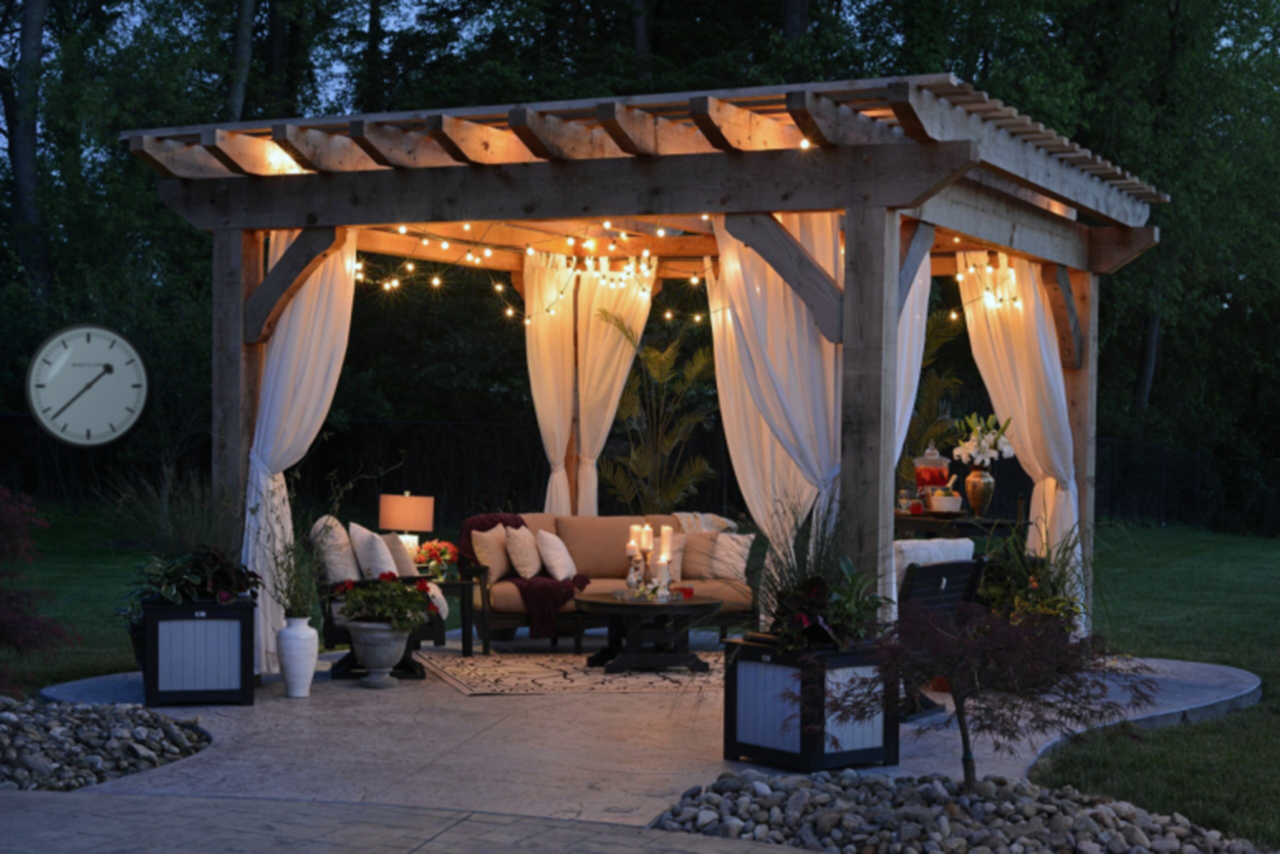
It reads 1h38
